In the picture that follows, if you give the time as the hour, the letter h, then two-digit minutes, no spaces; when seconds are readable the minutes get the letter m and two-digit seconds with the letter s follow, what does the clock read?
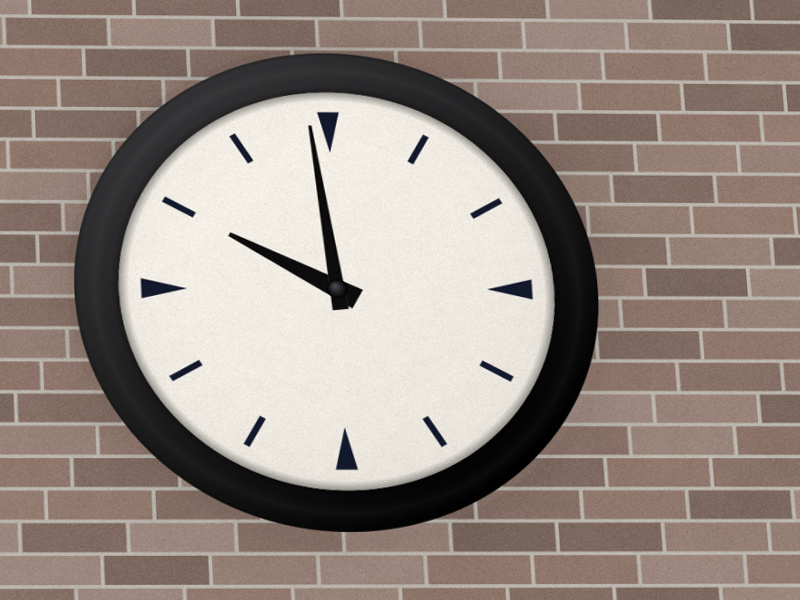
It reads 9h59
